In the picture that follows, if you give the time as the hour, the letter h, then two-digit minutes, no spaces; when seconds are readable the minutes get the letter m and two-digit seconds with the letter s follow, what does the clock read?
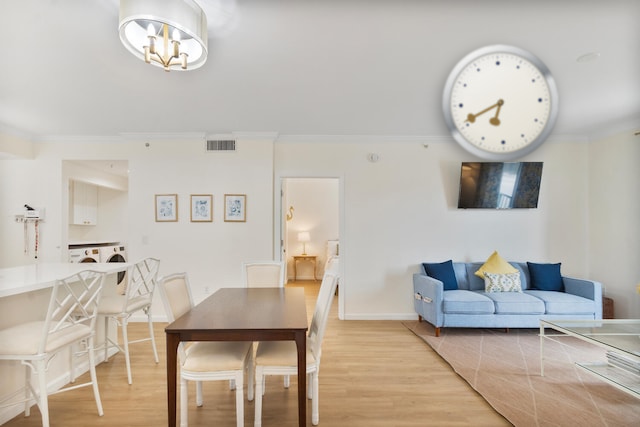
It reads 6h41
